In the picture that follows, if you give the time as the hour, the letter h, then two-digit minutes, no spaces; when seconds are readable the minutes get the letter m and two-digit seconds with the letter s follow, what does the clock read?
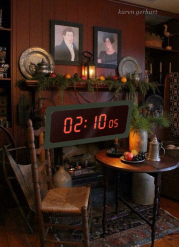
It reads 2h10m05s
